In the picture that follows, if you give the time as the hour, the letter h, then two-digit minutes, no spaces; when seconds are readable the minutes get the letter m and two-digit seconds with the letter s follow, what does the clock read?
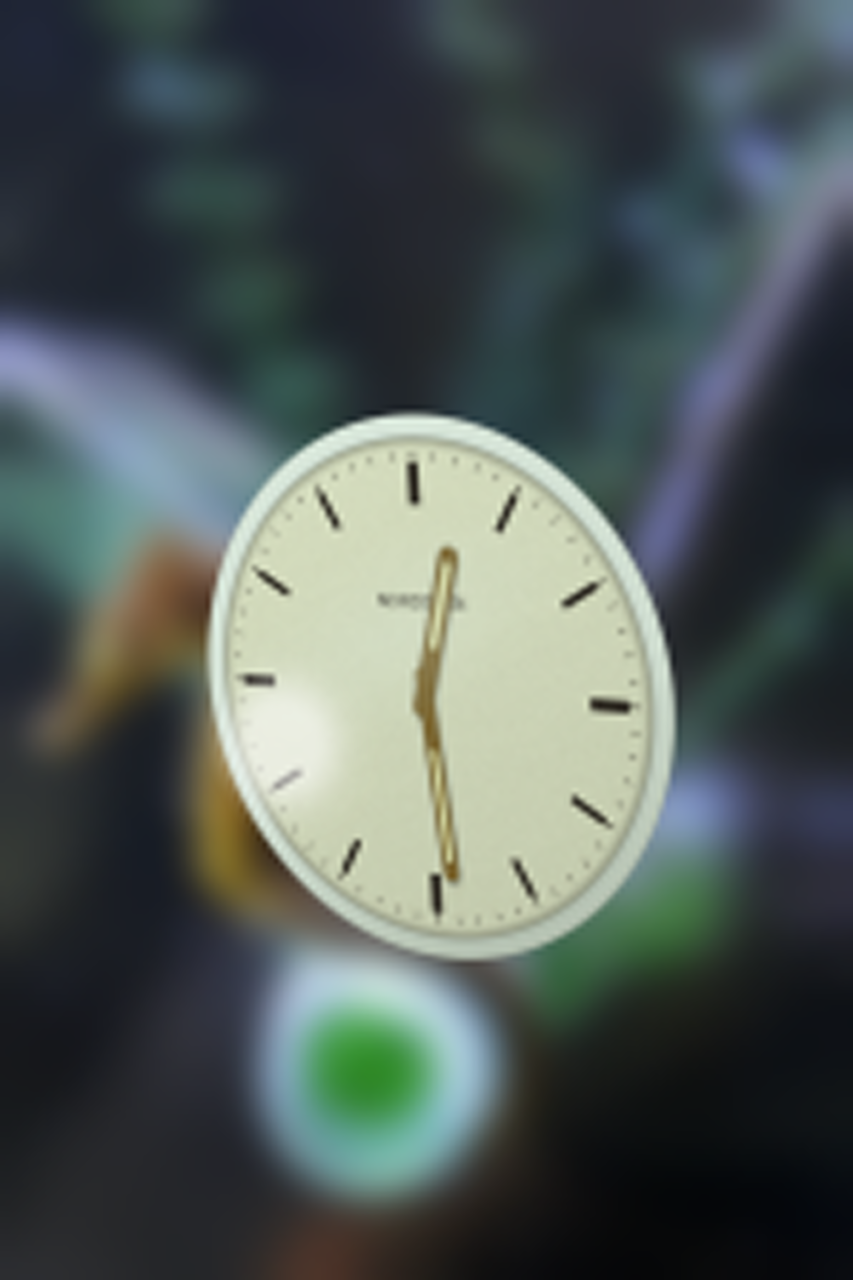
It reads 12h29
